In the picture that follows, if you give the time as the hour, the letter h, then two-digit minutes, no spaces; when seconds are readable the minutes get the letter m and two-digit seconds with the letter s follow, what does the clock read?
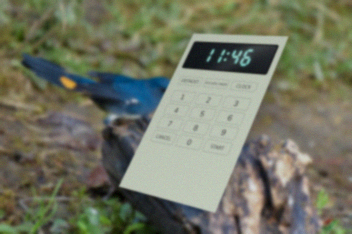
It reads 11h46
